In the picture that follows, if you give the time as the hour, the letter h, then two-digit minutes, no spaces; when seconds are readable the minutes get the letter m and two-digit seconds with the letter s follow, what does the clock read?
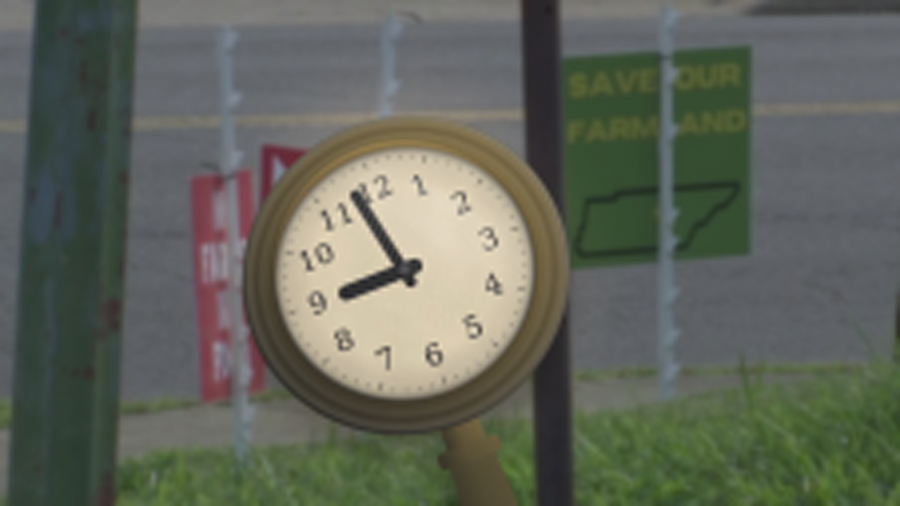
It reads 8h58
